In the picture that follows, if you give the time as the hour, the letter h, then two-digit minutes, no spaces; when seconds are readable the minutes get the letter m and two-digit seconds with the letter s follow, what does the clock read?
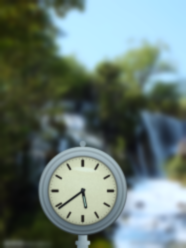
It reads 5h39
